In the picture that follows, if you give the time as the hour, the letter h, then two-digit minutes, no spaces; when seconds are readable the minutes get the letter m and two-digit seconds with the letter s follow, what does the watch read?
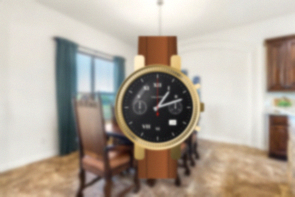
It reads 1h12
